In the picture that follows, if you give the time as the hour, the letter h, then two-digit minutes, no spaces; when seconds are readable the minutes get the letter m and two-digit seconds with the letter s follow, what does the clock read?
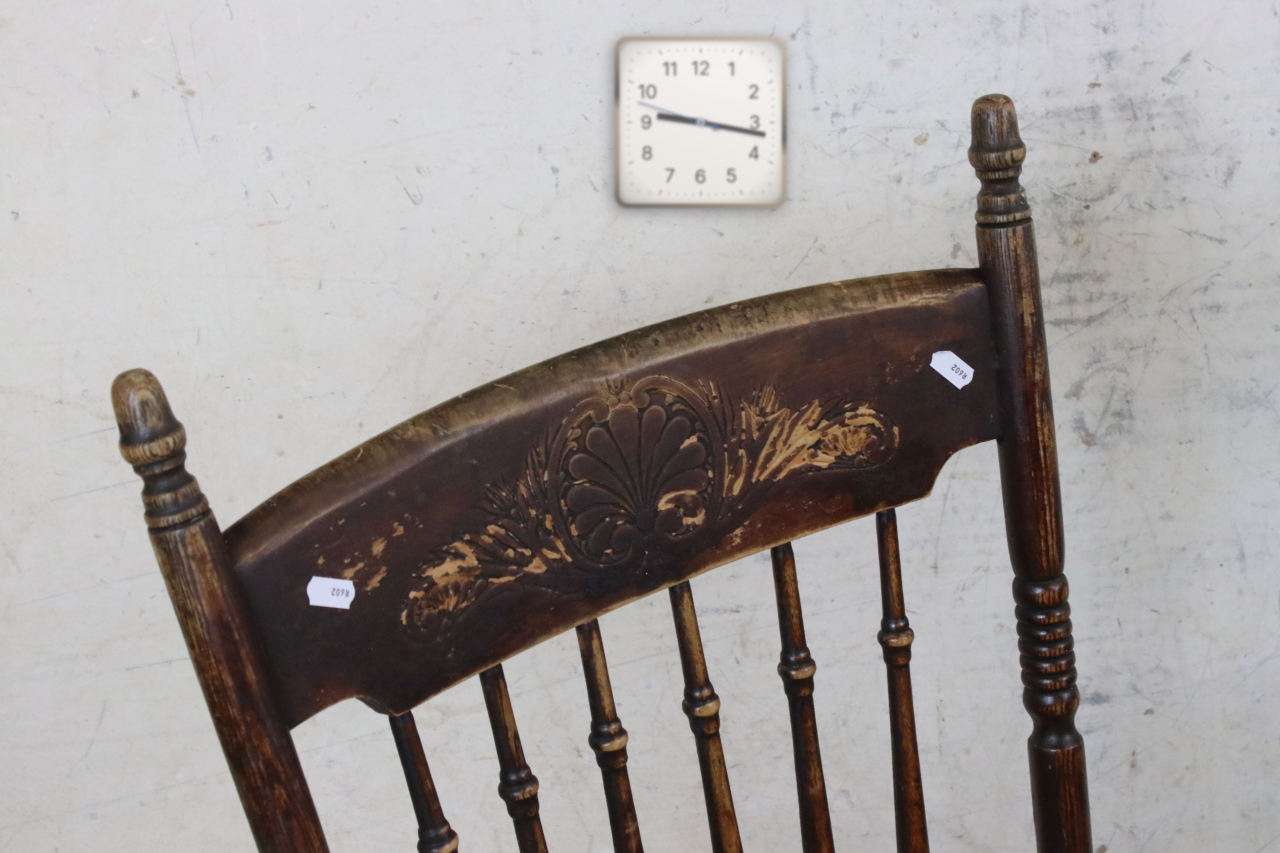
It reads 9h16m48s
